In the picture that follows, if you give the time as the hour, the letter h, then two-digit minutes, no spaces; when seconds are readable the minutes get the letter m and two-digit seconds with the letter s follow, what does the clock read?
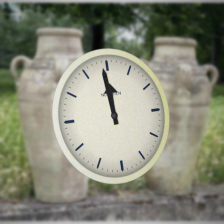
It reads 11h59
